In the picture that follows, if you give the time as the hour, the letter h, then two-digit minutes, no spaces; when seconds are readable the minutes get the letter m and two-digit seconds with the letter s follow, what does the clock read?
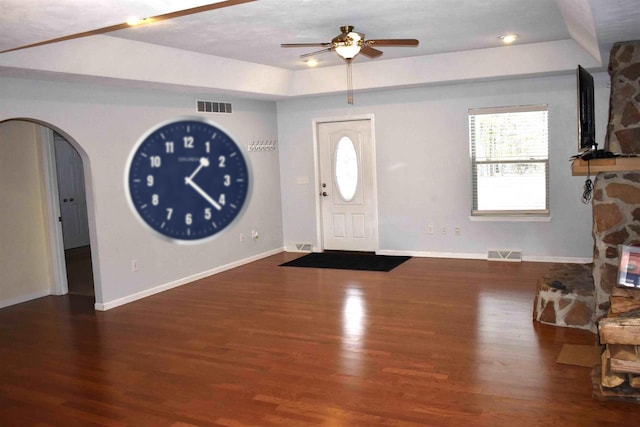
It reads 1h22
